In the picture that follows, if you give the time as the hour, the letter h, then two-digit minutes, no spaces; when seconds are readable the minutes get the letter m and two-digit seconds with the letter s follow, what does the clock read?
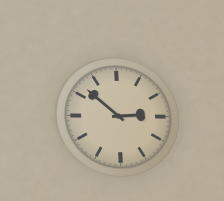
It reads 2h52
